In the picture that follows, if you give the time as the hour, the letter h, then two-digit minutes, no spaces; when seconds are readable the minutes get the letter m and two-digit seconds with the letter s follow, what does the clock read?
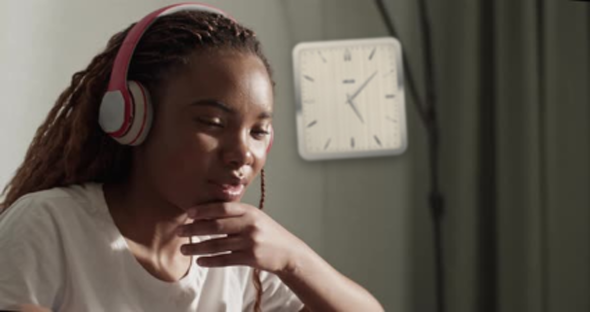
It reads 5h08
